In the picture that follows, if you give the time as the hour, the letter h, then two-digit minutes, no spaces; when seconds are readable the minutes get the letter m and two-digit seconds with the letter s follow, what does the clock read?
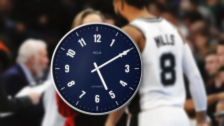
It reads 5h10
